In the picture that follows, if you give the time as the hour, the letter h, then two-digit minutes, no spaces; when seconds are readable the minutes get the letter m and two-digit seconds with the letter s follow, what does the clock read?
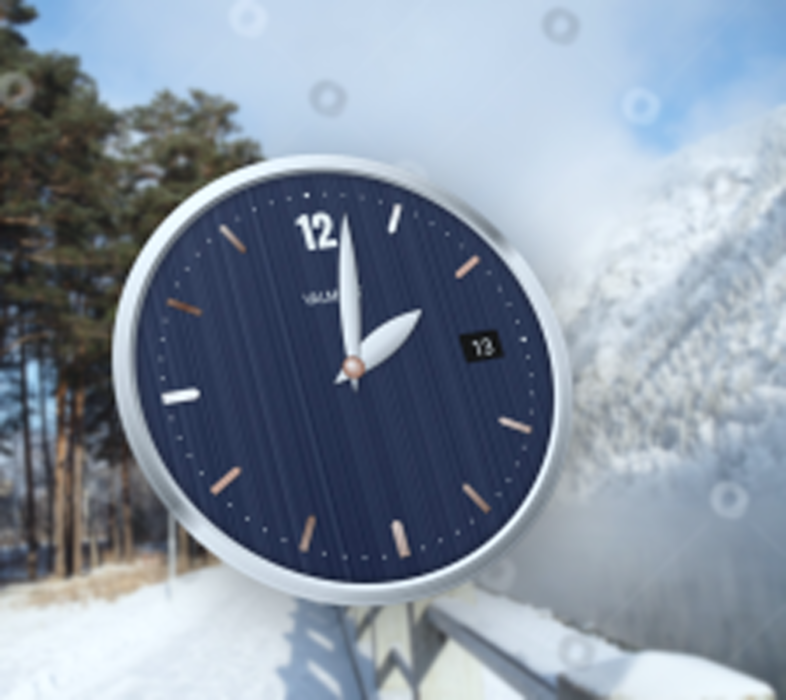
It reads 2h02
